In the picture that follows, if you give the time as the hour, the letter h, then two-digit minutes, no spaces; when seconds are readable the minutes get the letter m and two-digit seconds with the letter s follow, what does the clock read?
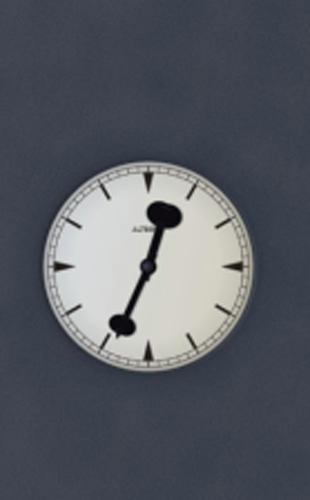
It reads 12h34
